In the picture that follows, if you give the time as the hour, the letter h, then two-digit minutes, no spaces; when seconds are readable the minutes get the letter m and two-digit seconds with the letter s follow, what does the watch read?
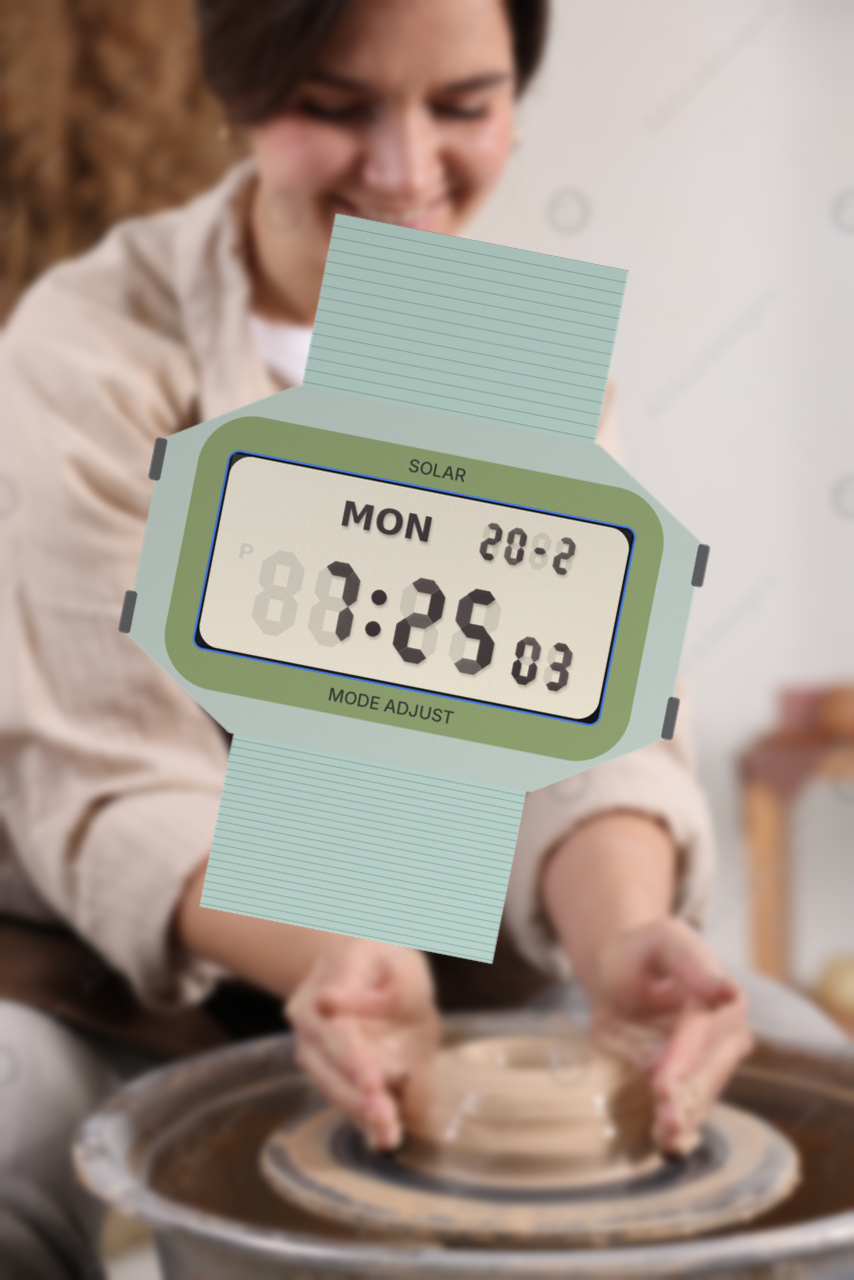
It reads 7h25m03s
